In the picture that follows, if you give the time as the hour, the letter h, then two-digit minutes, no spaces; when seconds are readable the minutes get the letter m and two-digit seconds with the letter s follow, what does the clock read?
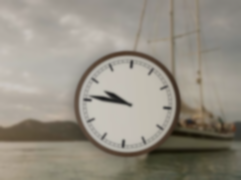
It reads 9h46
